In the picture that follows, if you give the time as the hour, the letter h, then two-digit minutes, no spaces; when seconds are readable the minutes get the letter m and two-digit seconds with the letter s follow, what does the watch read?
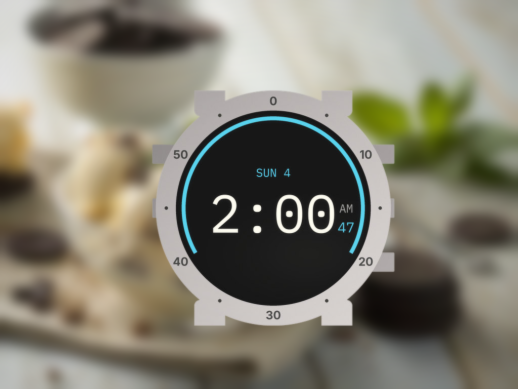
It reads 2h00m47s
